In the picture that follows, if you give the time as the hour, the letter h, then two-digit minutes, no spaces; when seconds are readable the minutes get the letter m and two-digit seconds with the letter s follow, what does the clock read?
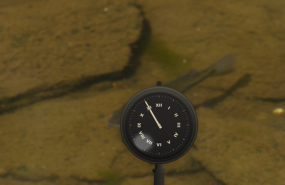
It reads 10h55
